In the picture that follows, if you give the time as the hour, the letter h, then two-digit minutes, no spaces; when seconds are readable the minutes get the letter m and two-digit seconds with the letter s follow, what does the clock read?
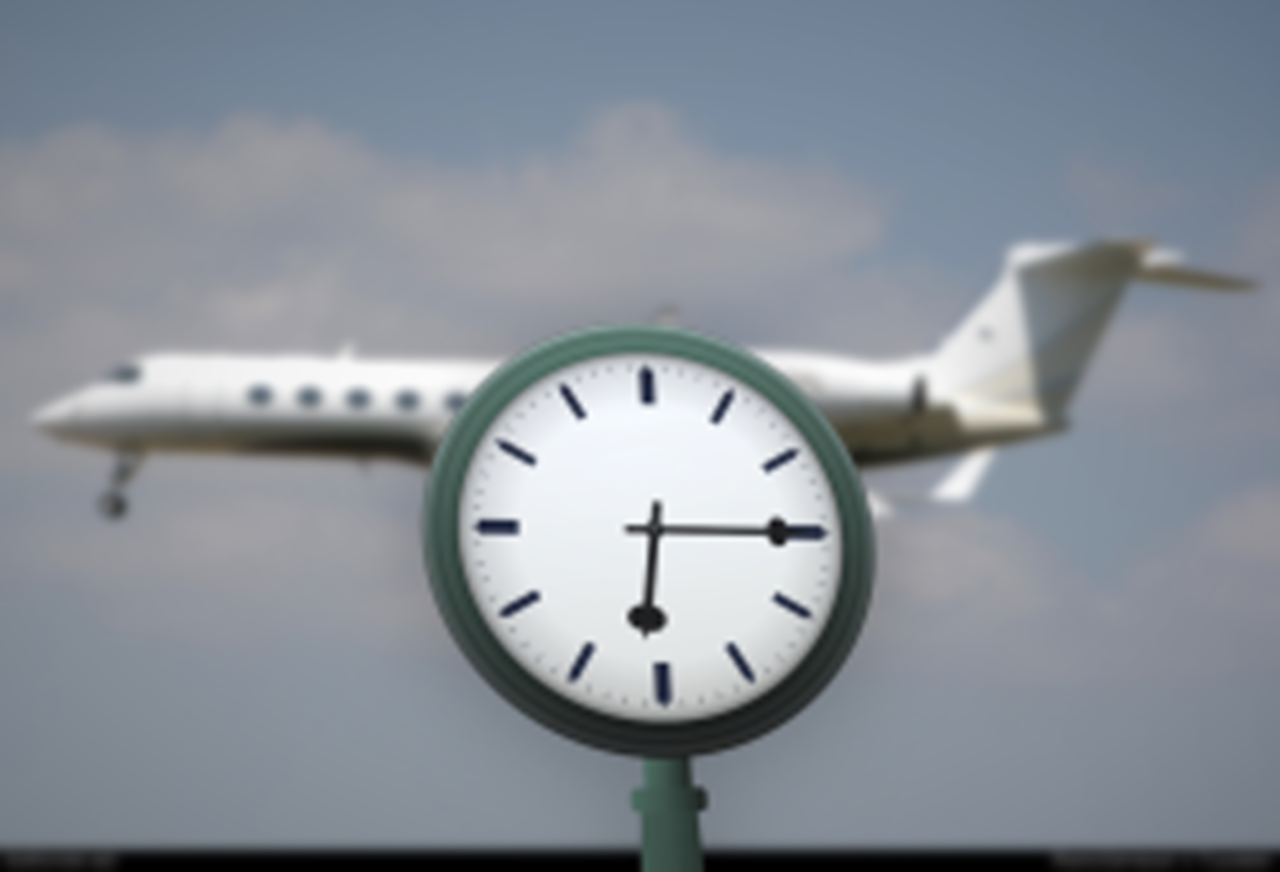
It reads 6h15
